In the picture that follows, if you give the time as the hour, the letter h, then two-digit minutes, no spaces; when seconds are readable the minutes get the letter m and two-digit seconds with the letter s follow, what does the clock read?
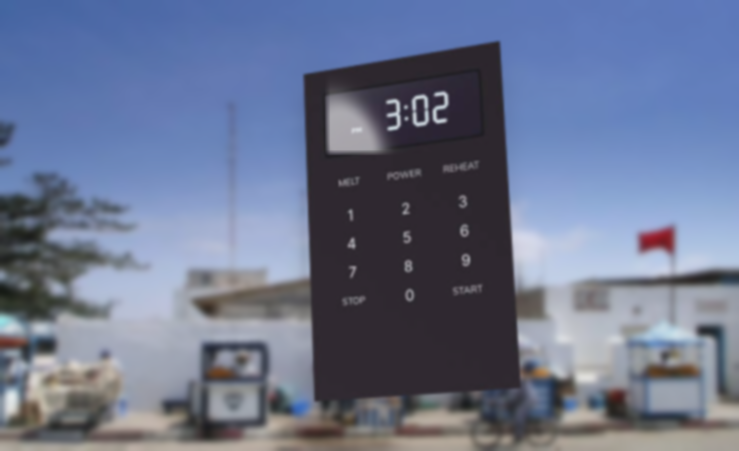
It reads 3h02
